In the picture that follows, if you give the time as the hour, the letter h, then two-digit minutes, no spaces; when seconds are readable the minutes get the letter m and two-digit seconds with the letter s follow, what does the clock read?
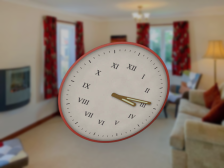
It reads 3h14
